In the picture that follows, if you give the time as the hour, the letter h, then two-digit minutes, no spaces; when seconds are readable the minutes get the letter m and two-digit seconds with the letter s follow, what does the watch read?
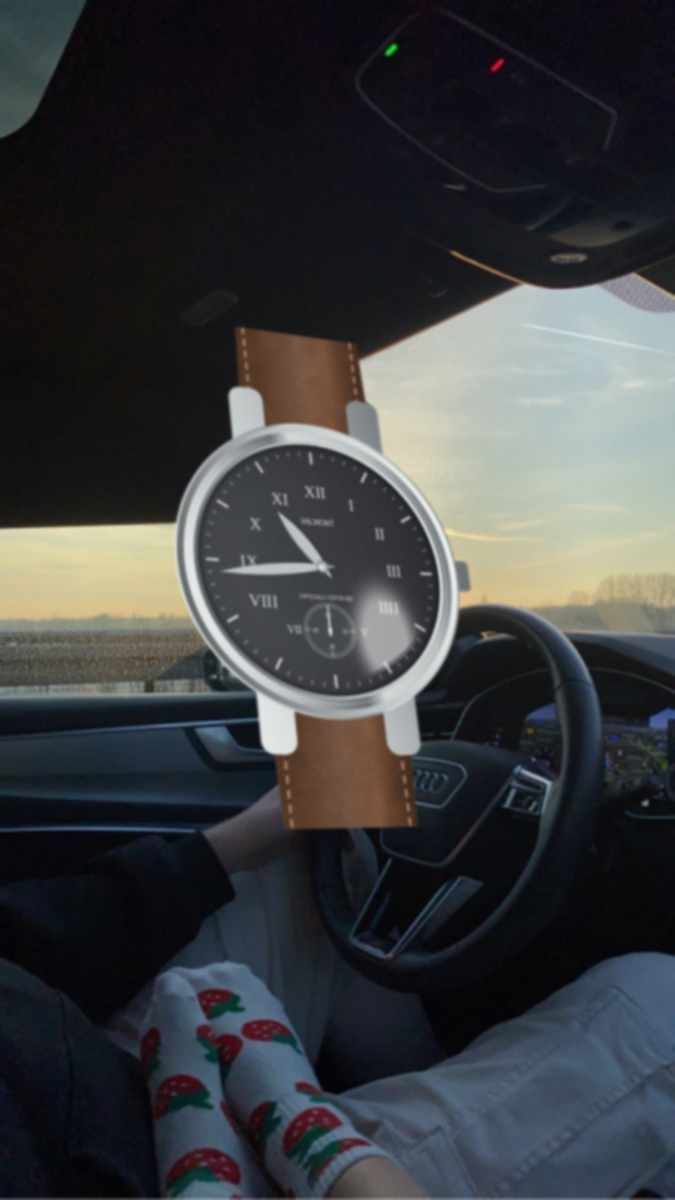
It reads 10h44
